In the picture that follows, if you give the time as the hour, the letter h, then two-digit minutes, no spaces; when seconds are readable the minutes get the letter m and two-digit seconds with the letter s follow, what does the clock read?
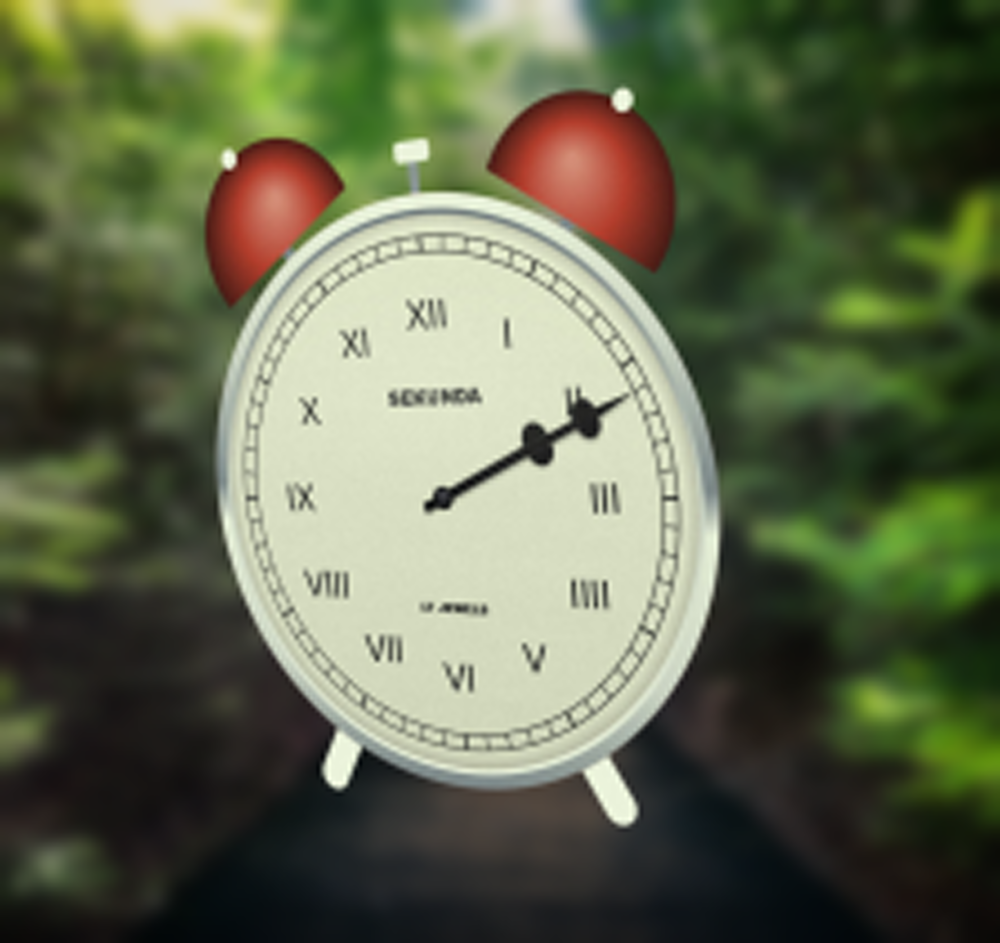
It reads 2h11
